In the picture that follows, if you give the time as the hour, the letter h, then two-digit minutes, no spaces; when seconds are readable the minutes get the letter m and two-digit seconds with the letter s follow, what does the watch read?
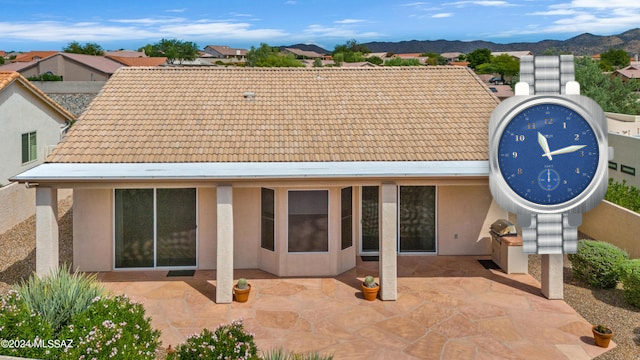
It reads 11h13
